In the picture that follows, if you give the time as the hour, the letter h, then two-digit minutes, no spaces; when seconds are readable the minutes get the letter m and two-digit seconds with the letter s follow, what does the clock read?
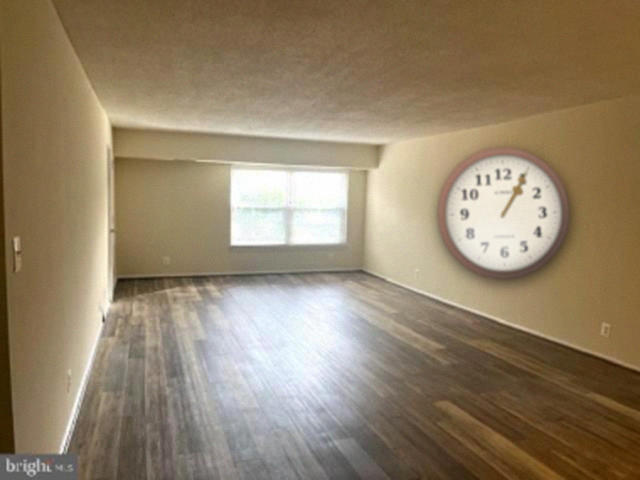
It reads 1h05
